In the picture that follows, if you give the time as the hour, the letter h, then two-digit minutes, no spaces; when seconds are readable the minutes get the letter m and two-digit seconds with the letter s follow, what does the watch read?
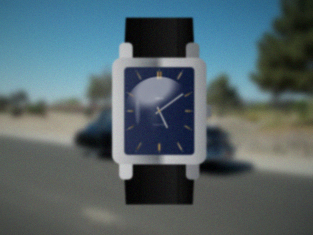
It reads 5h09
